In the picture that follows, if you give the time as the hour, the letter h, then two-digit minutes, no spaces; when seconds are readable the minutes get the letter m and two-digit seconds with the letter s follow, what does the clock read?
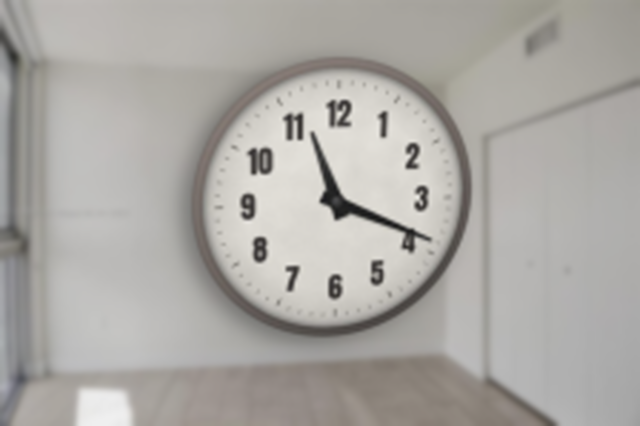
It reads 11h19
